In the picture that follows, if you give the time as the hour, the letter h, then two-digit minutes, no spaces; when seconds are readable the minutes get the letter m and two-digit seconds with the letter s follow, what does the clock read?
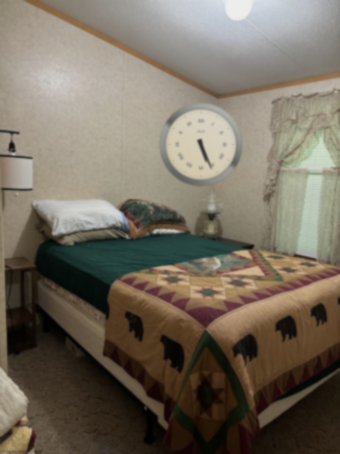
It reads 5h26
